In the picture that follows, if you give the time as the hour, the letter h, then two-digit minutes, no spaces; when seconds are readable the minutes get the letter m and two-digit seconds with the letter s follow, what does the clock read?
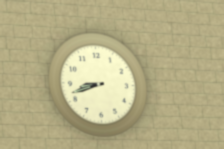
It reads 8h42
